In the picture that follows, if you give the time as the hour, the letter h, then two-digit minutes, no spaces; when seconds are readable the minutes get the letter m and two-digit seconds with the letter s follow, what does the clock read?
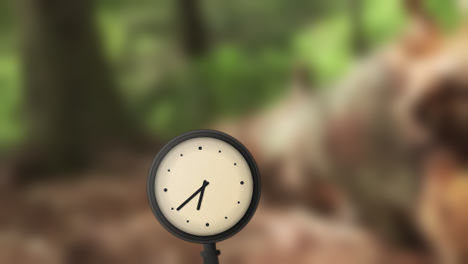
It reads 6h39
